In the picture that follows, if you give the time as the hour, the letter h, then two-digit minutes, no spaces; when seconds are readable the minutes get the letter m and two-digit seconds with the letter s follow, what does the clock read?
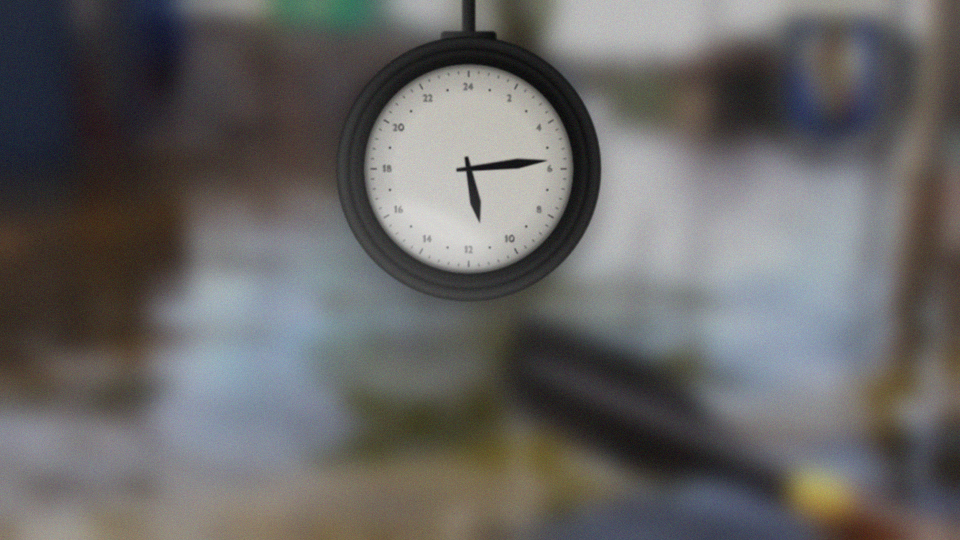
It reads 11h14
